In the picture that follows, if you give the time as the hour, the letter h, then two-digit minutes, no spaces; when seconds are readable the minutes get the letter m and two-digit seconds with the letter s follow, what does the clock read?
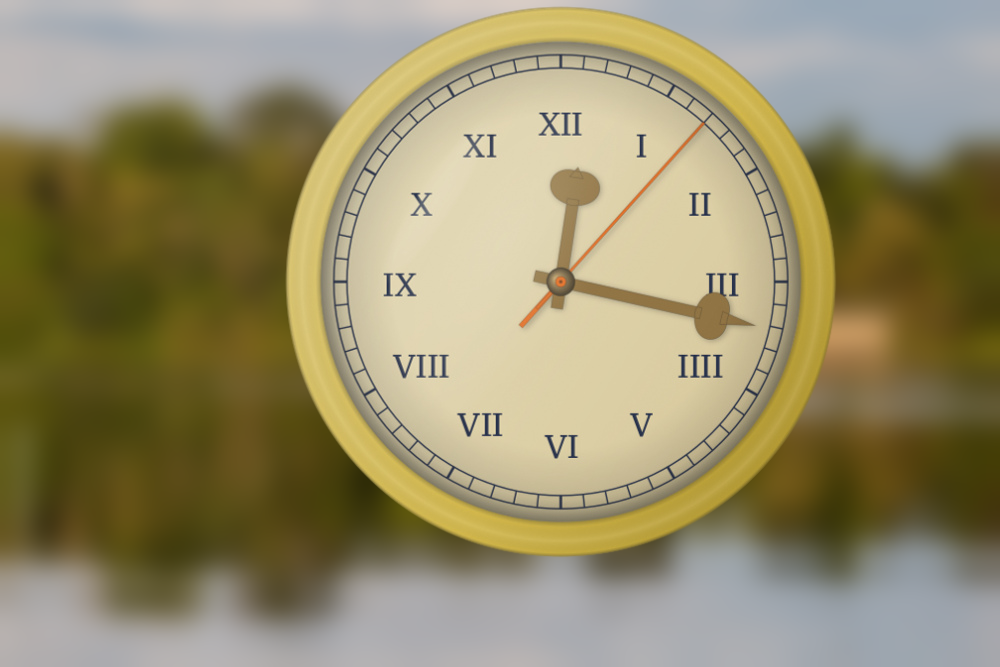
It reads 12h17m07s
